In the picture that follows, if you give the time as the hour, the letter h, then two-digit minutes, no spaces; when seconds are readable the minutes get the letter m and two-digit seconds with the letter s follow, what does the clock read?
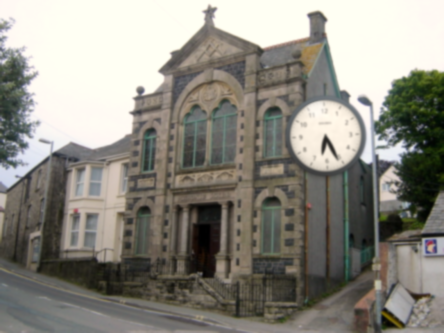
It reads 6h26
